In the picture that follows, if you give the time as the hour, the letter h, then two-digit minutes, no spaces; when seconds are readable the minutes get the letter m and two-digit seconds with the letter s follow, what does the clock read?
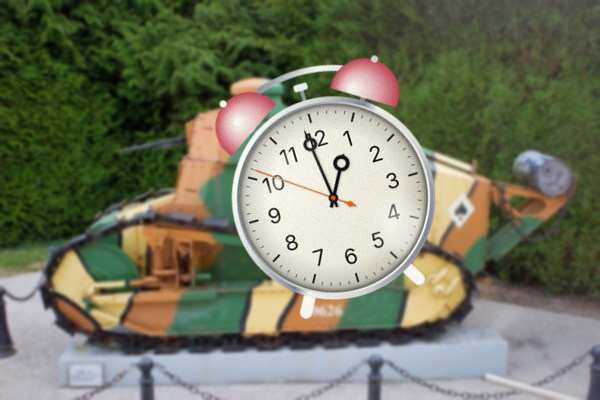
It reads 12h58m51s
